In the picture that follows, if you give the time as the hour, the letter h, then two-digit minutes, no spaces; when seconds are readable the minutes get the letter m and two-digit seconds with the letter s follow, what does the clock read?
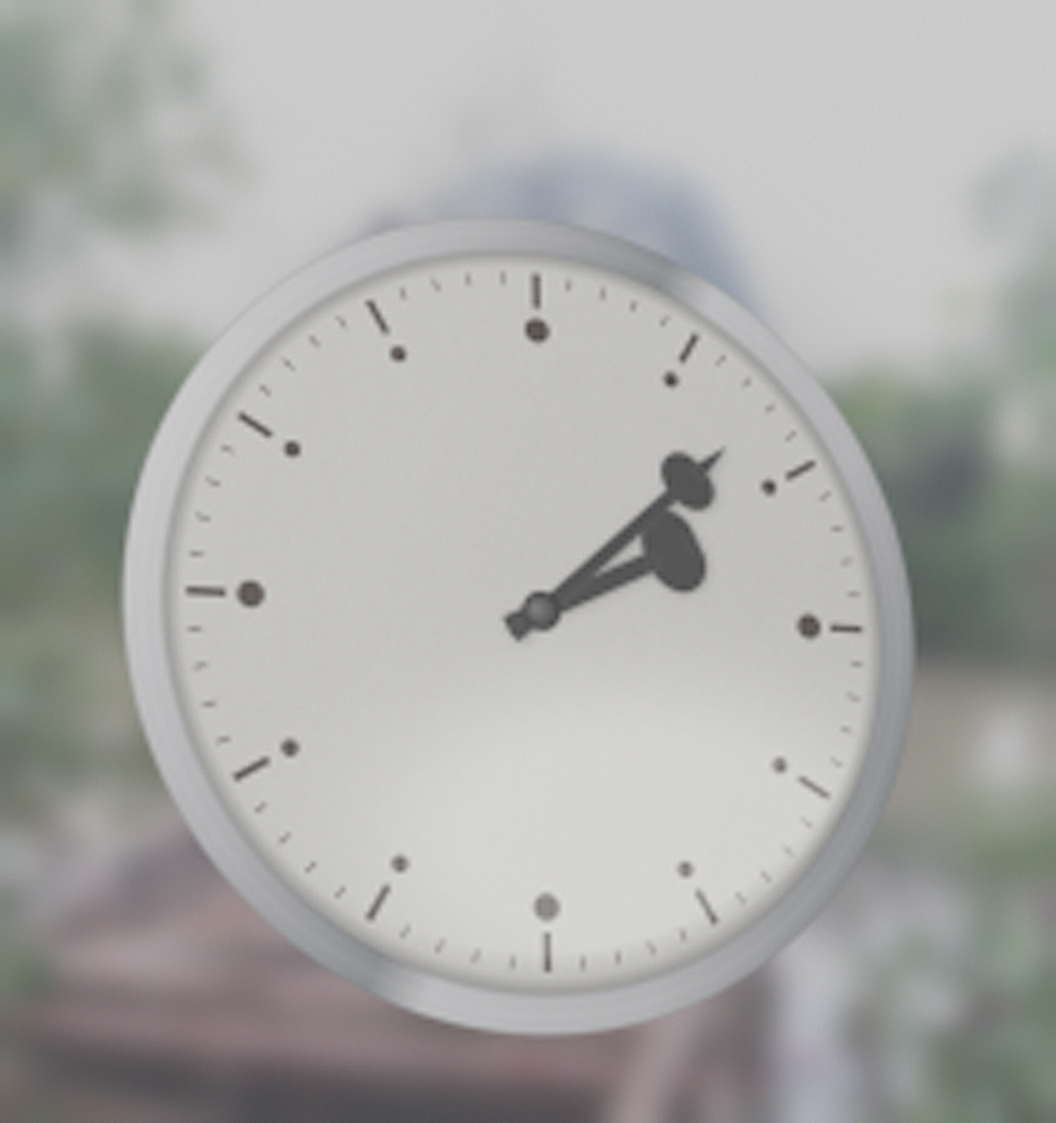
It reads 2h08
